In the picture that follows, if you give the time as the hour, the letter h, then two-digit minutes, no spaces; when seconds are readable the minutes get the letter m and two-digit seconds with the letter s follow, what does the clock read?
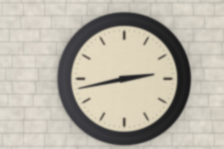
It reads 2h43
